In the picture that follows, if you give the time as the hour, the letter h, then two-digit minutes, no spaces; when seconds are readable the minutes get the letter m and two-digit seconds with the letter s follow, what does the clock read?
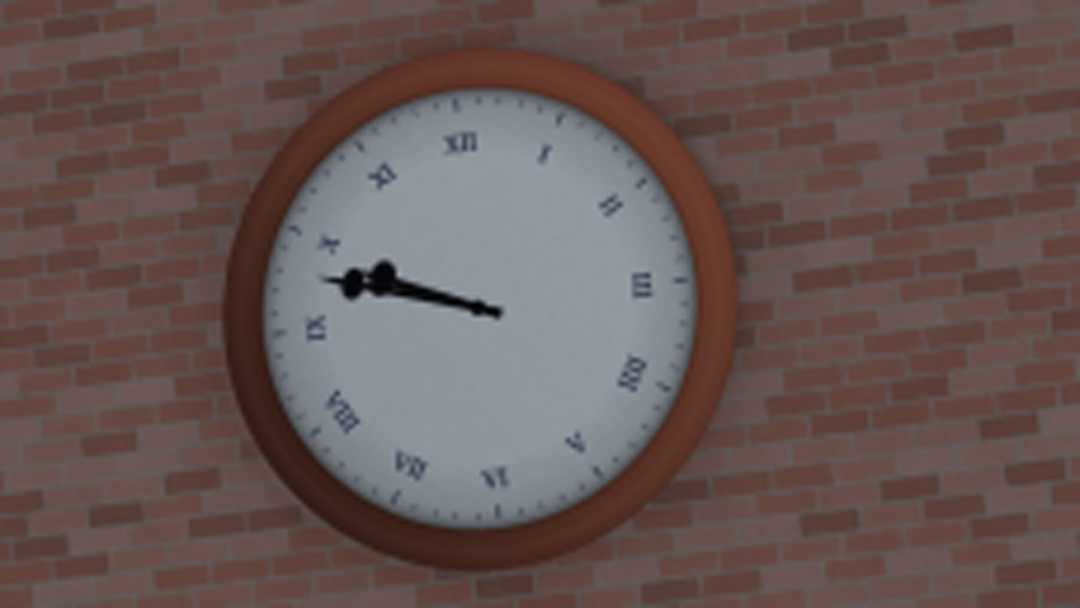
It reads 9h48
